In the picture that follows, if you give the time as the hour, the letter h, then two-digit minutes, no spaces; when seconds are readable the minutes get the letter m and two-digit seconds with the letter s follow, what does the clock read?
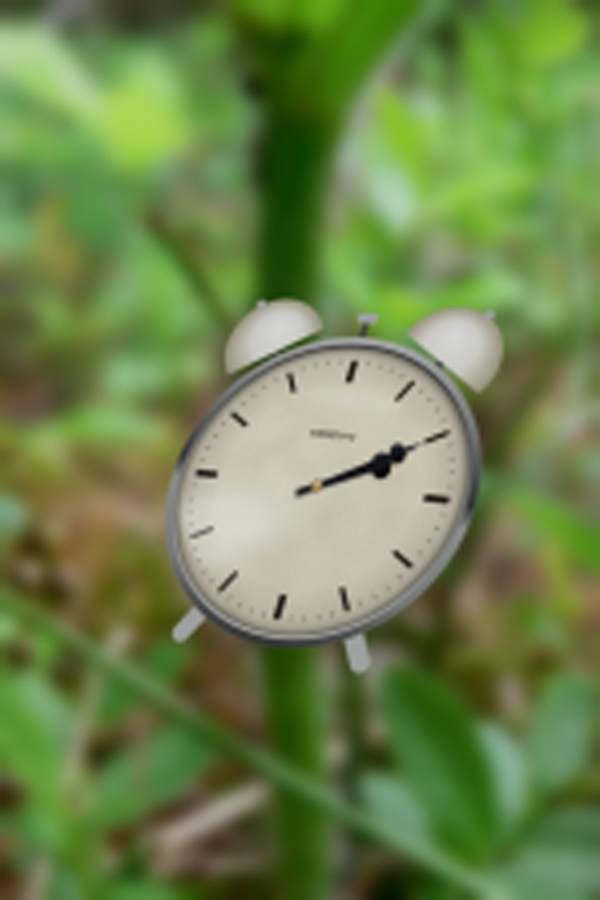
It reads 2h10
